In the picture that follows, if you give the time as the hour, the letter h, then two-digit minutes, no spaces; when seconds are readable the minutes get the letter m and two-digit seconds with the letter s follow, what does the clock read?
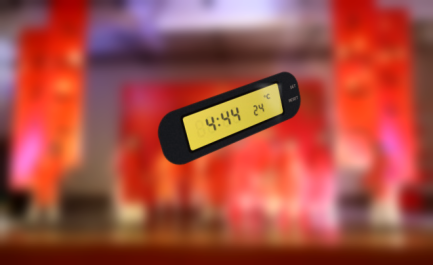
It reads 4h44
